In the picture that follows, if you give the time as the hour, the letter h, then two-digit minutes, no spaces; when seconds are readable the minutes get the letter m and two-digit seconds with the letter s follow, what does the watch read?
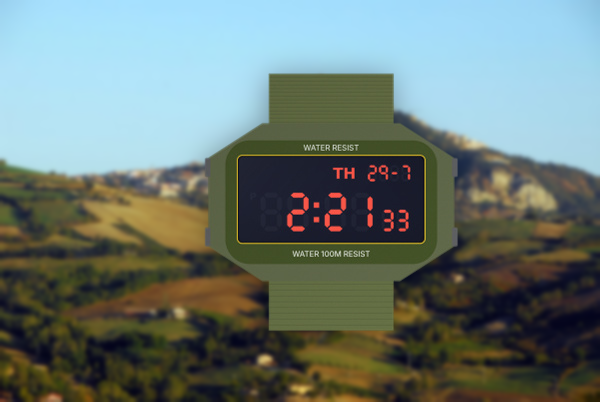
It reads 2h21m33s
